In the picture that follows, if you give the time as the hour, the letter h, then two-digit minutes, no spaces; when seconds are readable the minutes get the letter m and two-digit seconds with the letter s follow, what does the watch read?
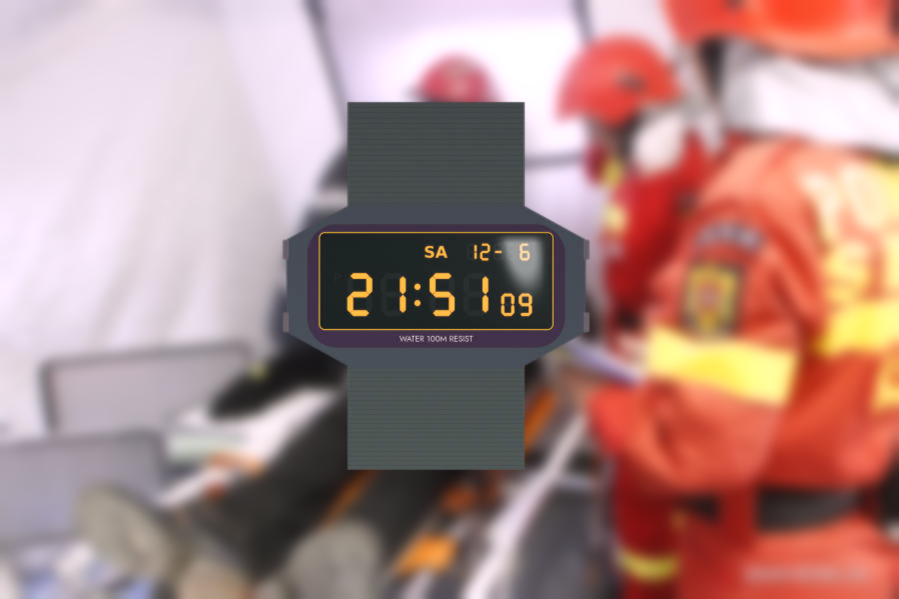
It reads 21h51m09s
